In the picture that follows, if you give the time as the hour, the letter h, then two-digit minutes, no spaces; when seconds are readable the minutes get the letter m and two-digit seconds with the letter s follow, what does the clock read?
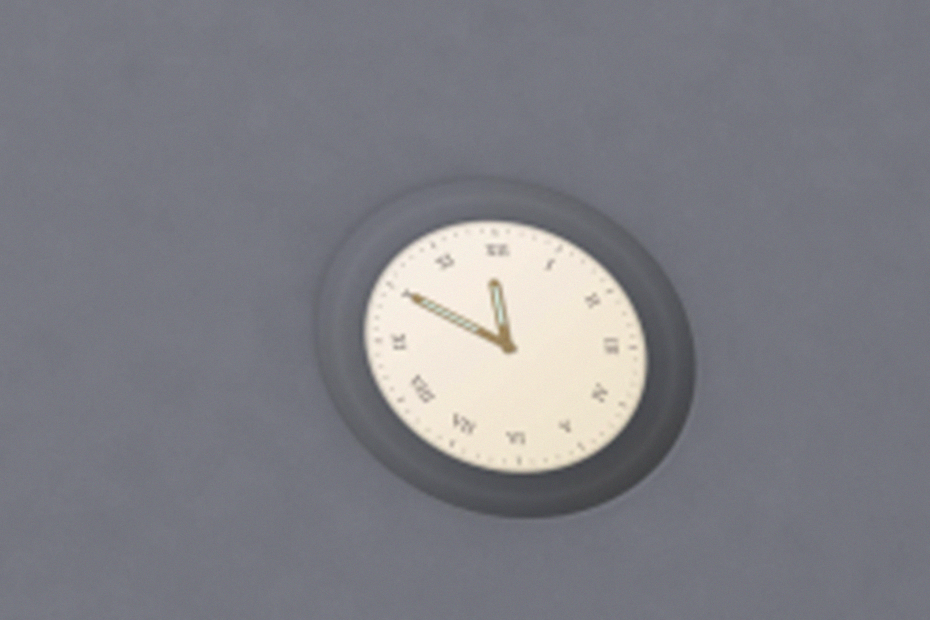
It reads 11h50
